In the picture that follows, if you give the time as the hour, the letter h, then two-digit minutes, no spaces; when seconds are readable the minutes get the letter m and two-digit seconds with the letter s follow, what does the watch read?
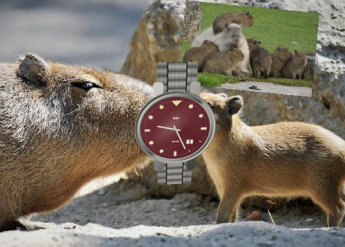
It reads 9h26
